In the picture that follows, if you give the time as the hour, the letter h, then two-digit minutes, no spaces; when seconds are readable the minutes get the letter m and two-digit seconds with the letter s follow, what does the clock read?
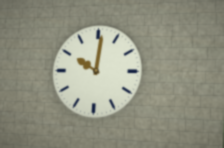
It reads 10h01
